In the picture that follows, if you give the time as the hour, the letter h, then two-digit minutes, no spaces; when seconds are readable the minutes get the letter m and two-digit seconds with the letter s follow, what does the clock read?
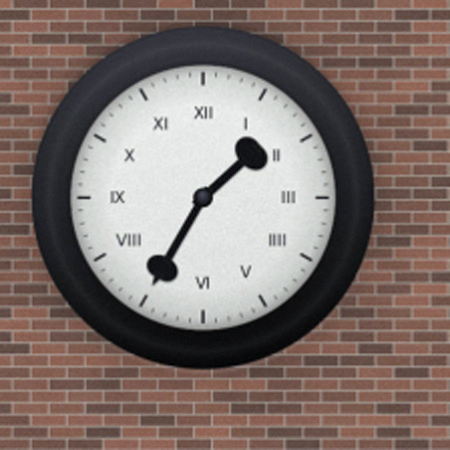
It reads 1h35
